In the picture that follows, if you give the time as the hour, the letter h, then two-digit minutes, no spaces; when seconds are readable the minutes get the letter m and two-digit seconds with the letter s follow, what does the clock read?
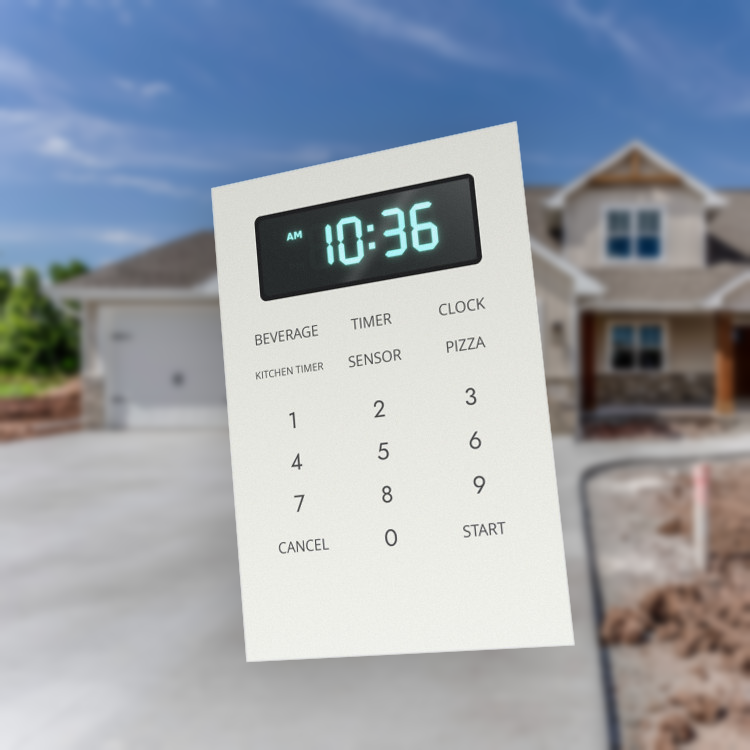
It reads 10h36
